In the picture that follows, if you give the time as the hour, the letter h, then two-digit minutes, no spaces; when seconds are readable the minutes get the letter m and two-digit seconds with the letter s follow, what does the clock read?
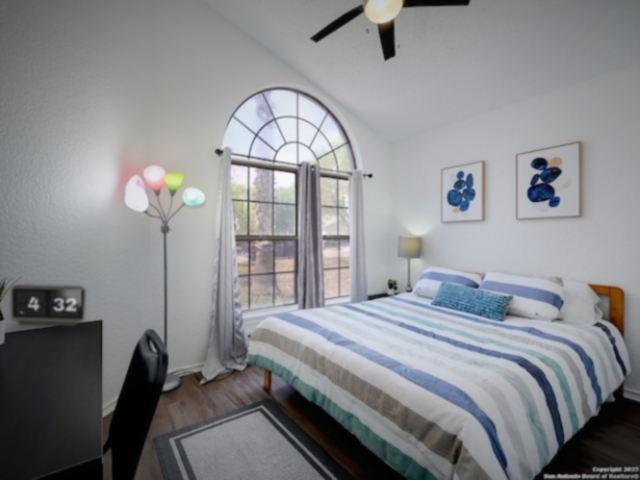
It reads 4h32
